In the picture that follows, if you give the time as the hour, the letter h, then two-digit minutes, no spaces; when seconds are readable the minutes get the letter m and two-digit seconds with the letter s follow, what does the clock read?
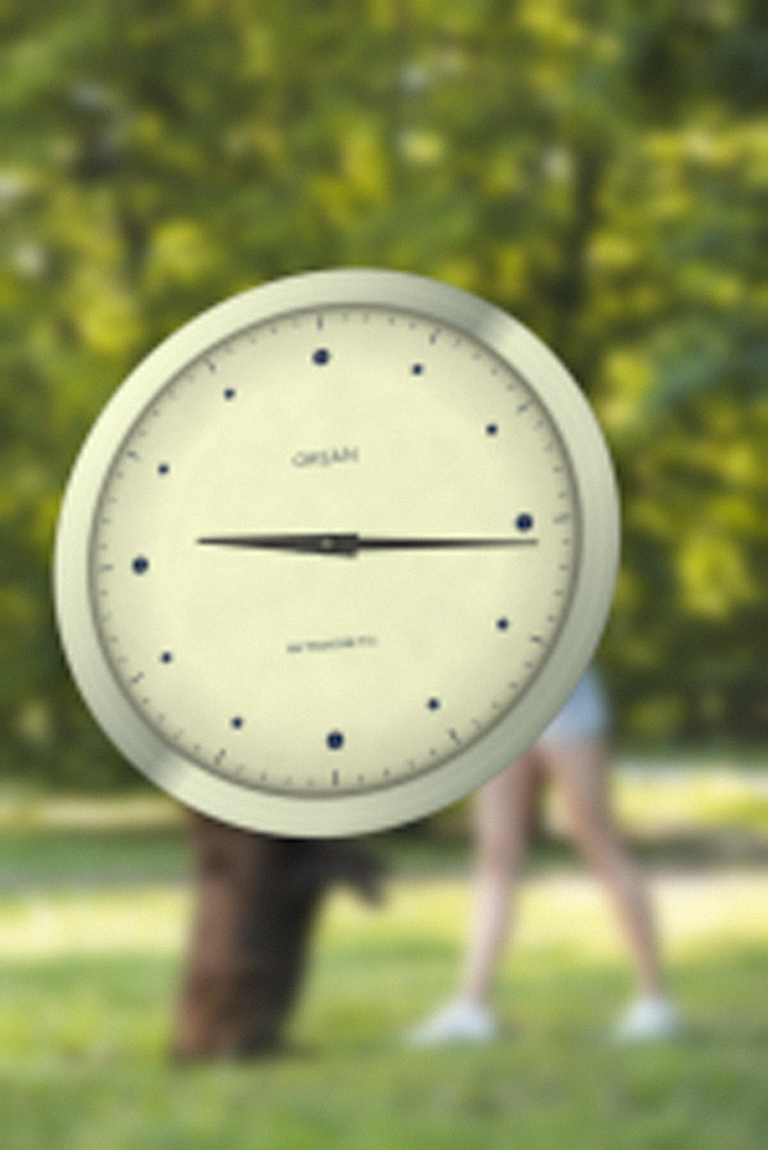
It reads 9h16
